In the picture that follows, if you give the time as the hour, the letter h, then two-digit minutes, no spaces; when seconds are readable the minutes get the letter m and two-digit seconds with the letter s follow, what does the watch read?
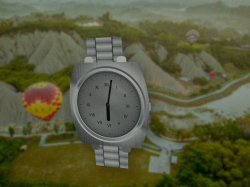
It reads 6h02
